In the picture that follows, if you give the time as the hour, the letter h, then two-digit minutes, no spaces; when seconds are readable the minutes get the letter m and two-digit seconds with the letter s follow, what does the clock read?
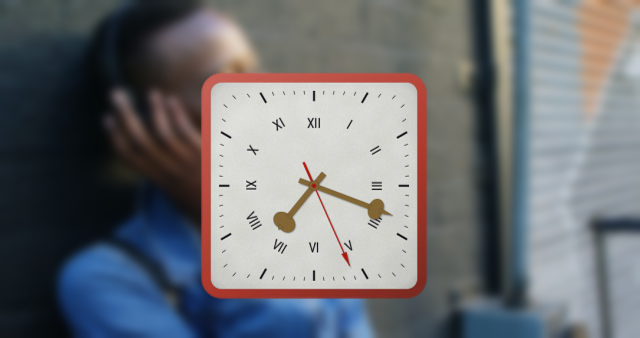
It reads 7h18m26s
